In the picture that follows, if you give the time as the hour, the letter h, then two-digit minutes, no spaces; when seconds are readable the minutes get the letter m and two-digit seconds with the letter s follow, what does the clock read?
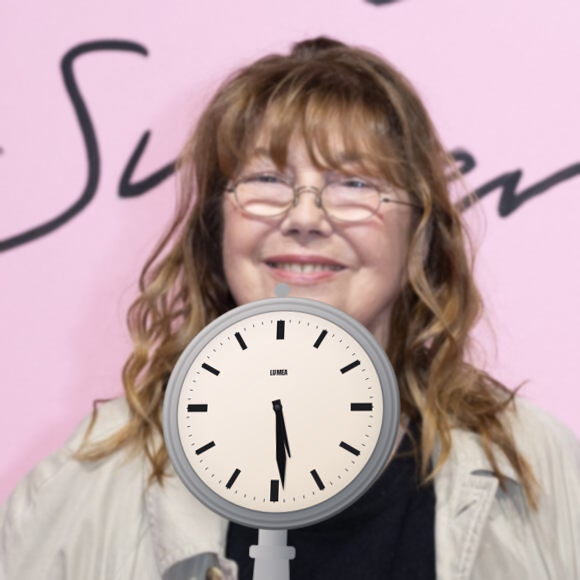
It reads 5h29
